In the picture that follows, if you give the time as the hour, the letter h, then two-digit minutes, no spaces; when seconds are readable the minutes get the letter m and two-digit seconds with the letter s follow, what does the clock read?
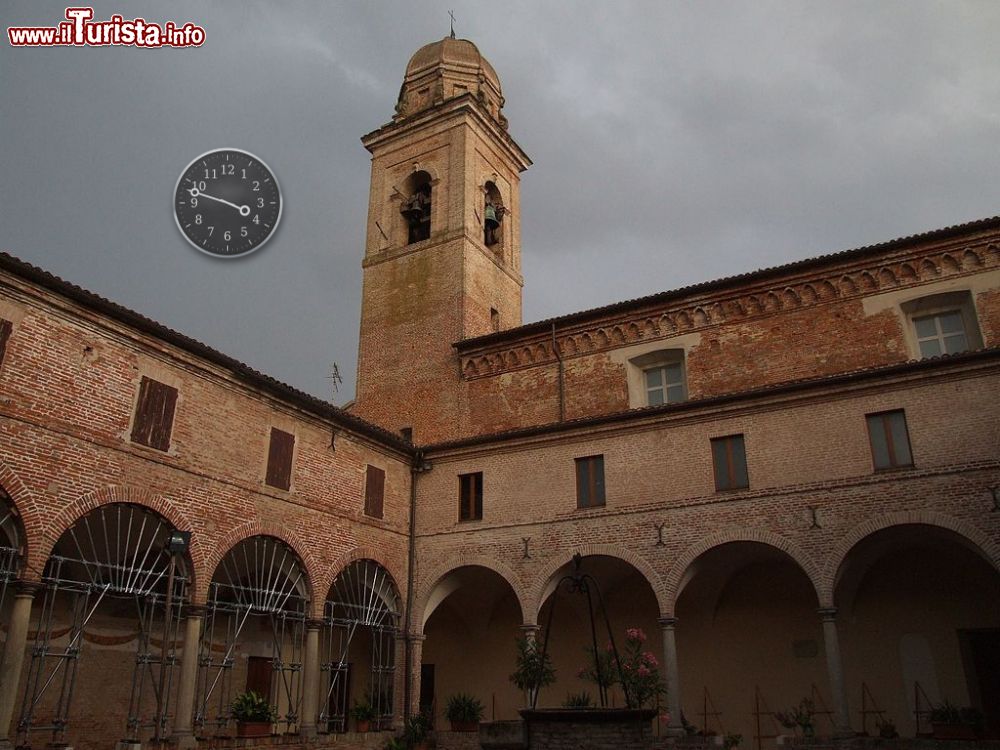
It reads 3h48
